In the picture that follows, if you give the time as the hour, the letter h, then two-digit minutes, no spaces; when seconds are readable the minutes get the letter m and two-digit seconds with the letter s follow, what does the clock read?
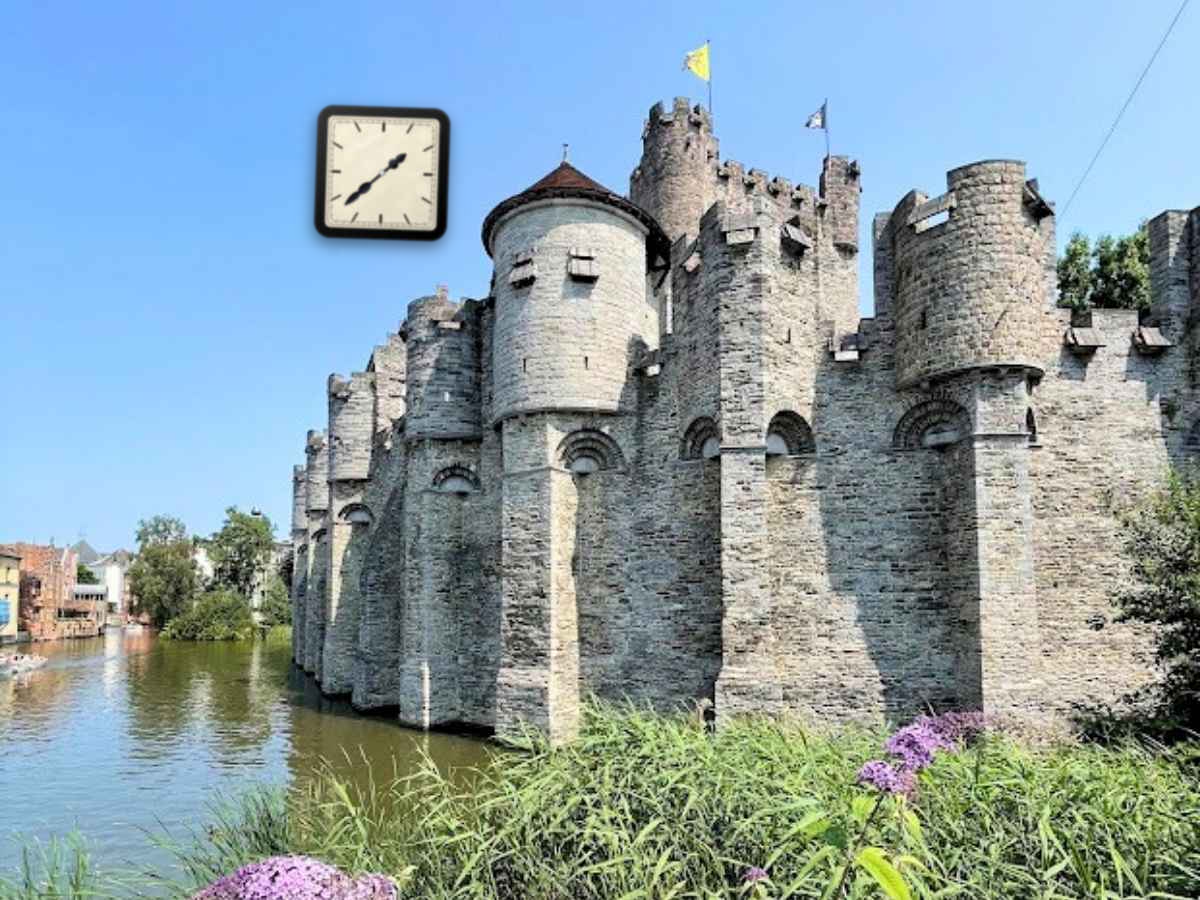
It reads 1h38
